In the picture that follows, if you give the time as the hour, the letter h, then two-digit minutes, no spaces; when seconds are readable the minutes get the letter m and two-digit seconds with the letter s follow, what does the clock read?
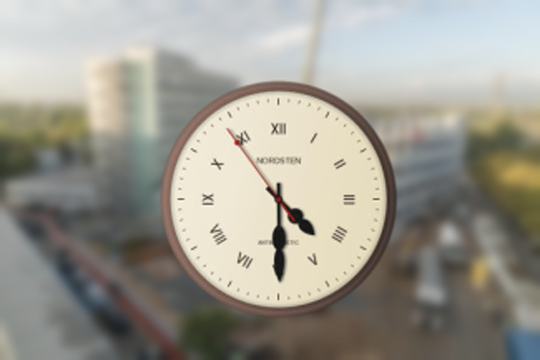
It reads 4h29m54s
